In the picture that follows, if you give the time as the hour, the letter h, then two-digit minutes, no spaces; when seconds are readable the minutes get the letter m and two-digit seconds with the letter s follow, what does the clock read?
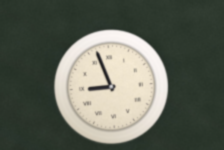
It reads 8h57
